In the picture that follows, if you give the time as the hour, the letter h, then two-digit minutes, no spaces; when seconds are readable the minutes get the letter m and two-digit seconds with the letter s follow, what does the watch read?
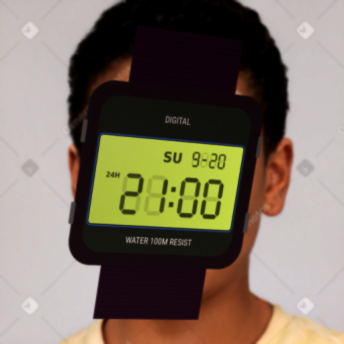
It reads 21h00
